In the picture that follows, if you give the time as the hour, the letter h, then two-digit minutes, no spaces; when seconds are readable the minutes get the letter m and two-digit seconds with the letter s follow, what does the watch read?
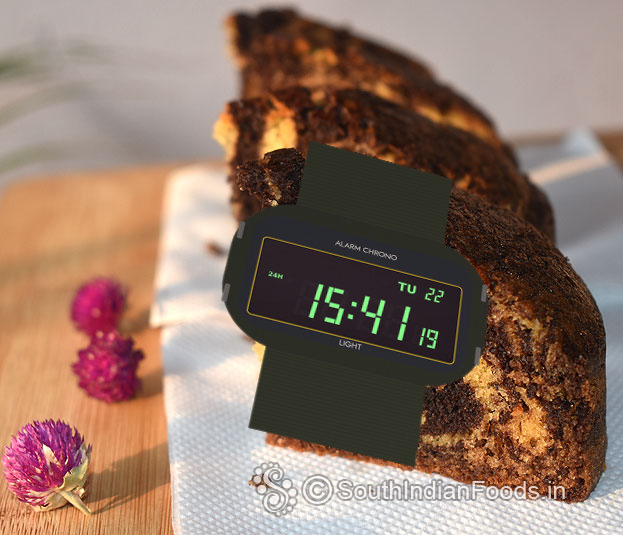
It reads 15h41m19s
